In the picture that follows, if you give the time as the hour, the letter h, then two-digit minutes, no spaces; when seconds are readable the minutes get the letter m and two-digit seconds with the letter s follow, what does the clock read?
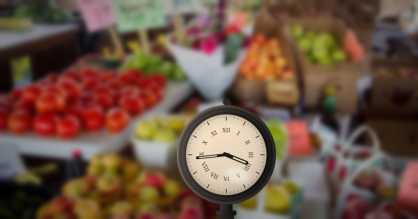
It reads 3h44
